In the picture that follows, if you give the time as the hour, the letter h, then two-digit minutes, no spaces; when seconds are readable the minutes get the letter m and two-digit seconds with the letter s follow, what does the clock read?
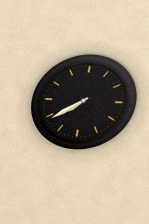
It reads 7h39
